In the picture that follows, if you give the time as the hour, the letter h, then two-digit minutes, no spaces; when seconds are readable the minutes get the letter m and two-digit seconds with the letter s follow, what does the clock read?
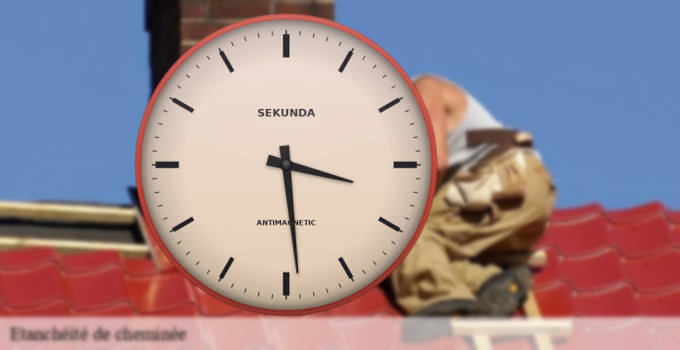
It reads 3h29
